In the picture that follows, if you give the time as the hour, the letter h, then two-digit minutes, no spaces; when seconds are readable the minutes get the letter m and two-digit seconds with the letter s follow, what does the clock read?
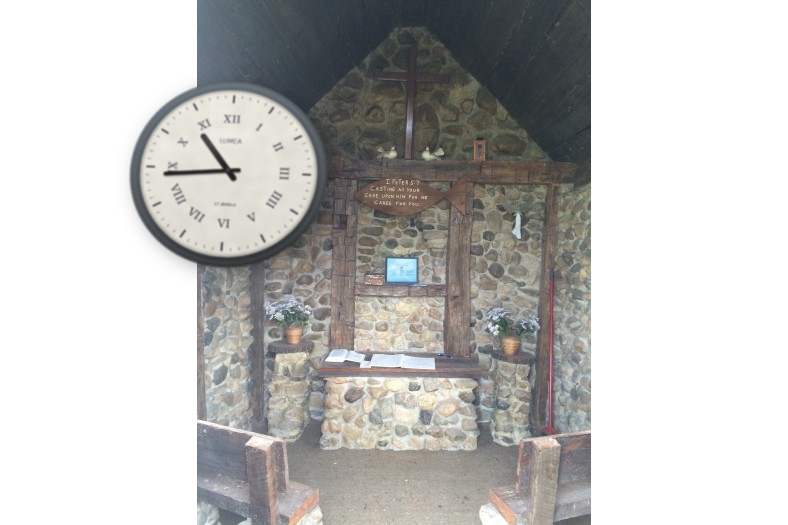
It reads 10h44
